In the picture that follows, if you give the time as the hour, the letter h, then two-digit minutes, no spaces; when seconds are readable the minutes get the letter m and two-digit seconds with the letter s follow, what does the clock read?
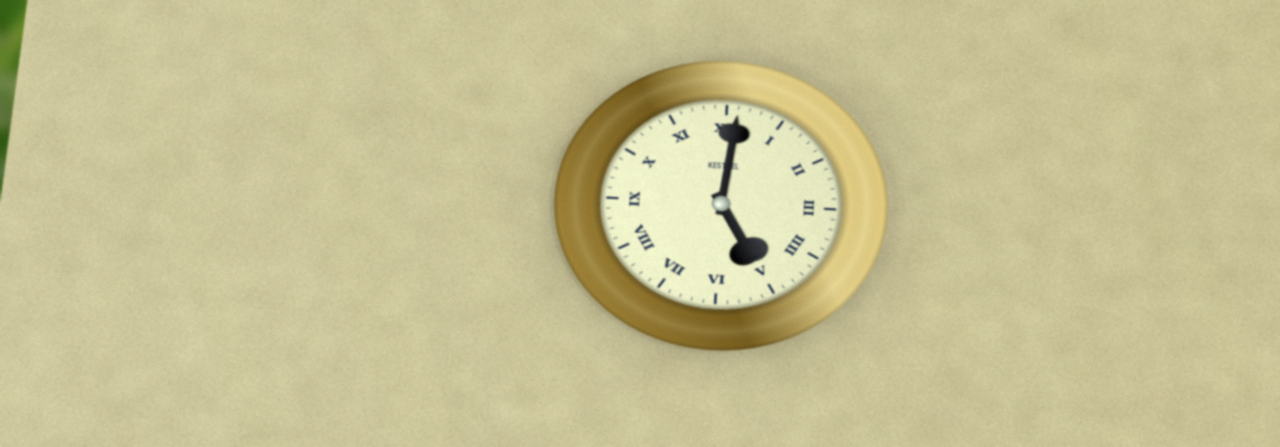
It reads 5h01
